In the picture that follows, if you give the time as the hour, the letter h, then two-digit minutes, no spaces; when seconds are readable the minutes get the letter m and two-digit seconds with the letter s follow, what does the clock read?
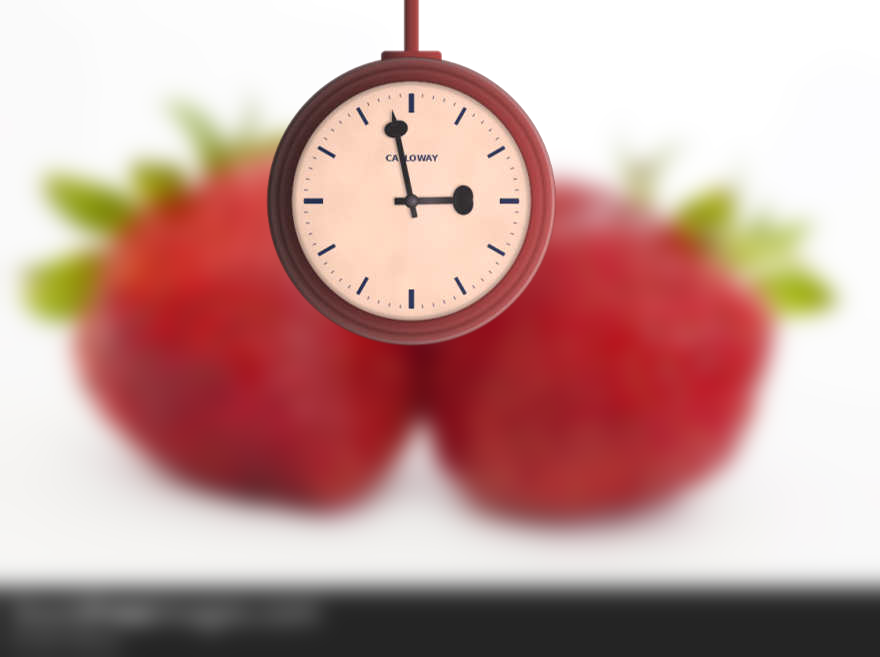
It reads 2h58
